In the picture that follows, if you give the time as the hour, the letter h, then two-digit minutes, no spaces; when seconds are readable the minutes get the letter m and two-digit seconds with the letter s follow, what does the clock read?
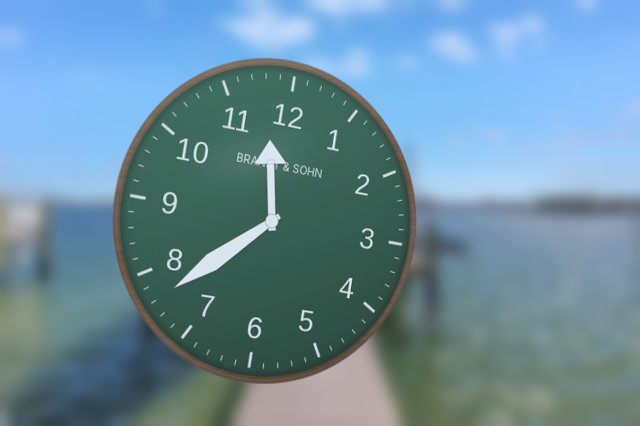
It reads 11h38
